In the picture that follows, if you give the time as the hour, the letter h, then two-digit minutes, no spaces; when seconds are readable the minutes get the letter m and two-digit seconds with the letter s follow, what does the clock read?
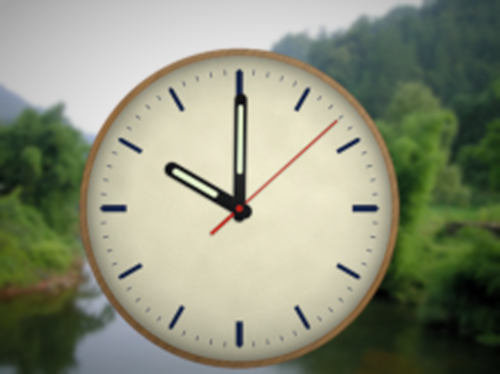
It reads 10h00m08s
